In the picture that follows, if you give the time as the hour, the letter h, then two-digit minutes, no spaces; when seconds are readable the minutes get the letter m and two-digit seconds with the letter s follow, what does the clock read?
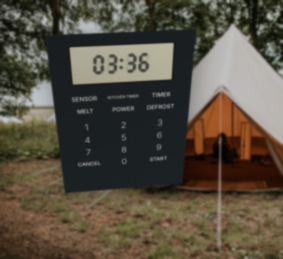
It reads 3h36
